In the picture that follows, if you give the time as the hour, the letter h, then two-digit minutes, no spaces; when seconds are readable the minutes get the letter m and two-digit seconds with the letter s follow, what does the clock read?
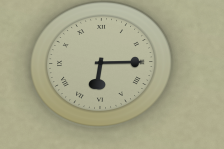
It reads 6h15
